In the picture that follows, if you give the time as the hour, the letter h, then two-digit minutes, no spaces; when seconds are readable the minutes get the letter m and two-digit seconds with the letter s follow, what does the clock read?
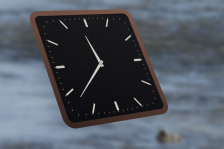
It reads 11h38
